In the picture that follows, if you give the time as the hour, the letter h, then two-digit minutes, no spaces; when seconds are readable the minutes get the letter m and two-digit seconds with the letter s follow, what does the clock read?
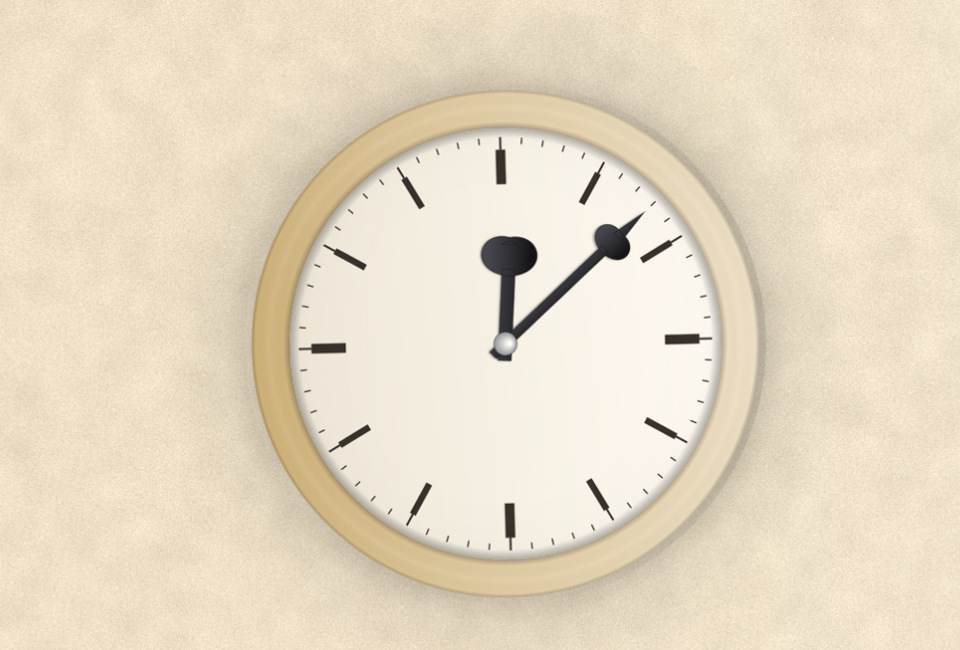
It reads 12h08
